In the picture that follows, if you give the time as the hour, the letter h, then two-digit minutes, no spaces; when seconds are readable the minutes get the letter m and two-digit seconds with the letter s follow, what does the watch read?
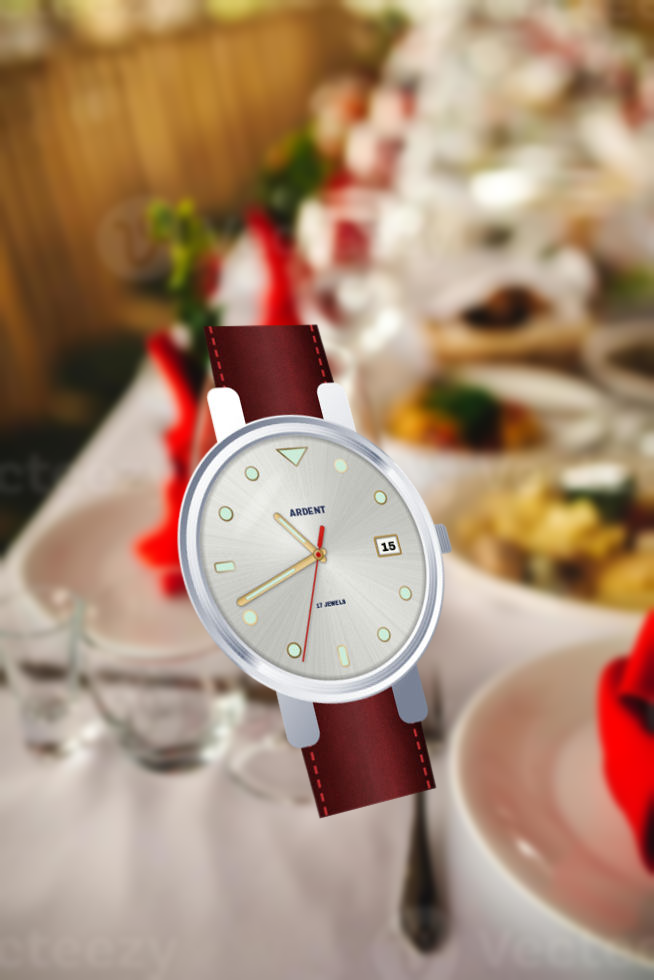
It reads 10h41m34s
